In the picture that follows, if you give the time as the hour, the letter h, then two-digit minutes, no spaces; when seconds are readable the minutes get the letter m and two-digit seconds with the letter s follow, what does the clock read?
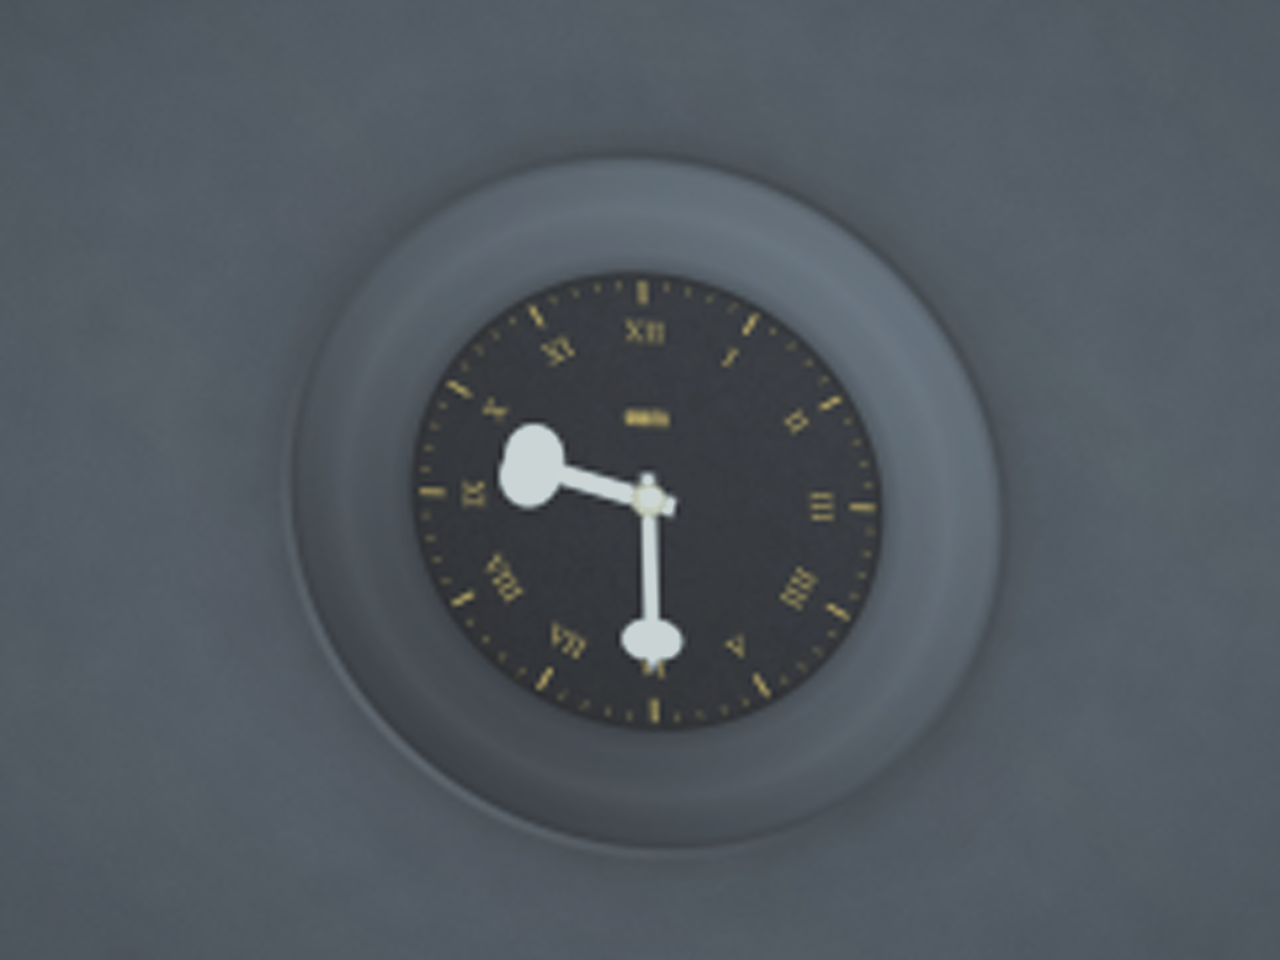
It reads 9h30
